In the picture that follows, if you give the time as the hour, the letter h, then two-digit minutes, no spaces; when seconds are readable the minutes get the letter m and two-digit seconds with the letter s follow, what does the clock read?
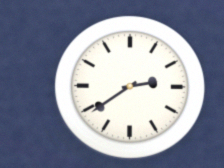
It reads 2h39
